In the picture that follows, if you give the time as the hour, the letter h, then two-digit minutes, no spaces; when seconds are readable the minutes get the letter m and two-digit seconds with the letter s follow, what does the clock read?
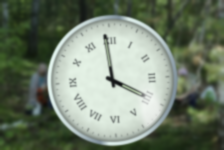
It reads 3h59
